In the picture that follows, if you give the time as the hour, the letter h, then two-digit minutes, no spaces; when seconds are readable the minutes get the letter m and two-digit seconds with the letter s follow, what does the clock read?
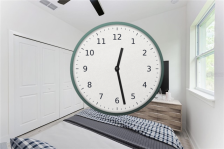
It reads 12h28
